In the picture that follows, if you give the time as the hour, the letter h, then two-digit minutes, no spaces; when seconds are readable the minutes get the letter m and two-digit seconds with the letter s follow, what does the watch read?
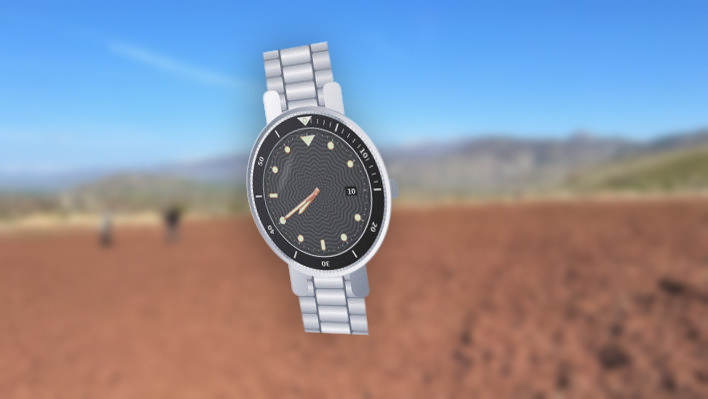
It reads 7h40
